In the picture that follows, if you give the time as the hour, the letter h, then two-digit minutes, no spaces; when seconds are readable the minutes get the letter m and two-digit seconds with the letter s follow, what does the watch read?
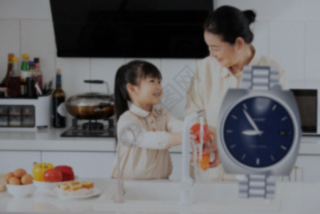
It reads 8h54
